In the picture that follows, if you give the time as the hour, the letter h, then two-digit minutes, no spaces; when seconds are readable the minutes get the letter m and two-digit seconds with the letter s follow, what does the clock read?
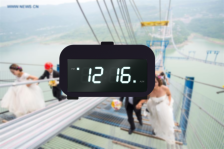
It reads 12h16
